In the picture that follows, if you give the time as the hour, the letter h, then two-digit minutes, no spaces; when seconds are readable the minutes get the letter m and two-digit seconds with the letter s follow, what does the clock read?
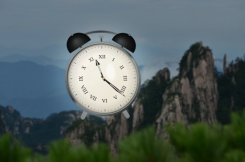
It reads 11h22
